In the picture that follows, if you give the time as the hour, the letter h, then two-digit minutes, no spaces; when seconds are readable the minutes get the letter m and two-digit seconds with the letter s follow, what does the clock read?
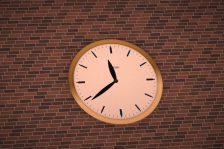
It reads 11h39
